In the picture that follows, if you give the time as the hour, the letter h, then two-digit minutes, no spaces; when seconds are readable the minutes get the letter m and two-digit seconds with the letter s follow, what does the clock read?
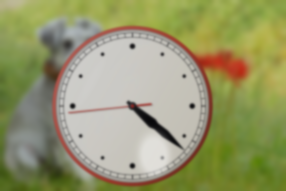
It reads 4h21m44s
